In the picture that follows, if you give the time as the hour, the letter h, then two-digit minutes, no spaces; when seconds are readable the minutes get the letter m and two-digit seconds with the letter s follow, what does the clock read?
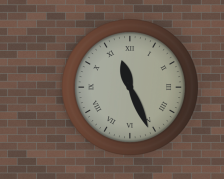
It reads 11h26
